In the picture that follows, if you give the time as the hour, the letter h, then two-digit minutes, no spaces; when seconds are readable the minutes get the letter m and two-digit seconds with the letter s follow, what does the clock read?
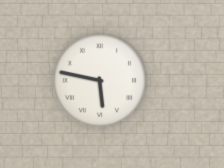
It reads 5h47
